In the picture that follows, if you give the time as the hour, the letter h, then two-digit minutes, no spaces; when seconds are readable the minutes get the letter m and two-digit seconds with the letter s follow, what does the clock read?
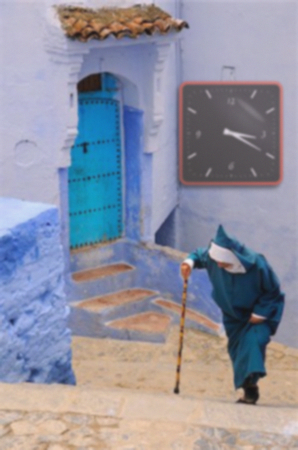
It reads 3h20
